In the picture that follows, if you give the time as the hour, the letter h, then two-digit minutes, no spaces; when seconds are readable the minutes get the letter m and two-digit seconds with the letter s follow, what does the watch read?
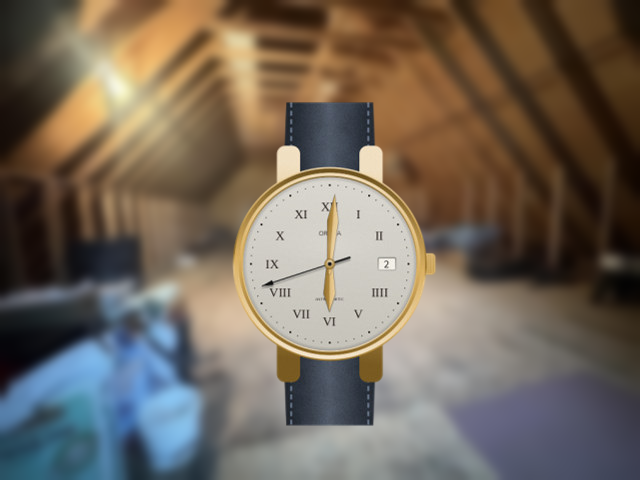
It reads 6h00m42s
